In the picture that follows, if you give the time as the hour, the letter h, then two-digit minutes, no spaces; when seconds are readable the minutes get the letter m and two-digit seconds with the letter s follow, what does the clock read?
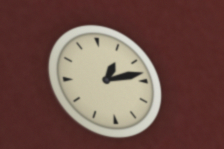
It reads 1h13
